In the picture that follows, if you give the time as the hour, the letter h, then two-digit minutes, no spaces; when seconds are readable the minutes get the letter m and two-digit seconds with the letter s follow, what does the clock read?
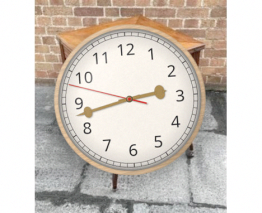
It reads 2h42m48s
